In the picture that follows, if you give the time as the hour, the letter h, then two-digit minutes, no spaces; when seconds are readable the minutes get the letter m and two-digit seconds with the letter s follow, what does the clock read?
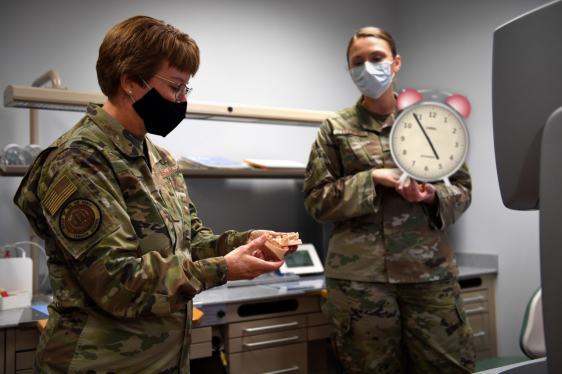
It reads 4h54
